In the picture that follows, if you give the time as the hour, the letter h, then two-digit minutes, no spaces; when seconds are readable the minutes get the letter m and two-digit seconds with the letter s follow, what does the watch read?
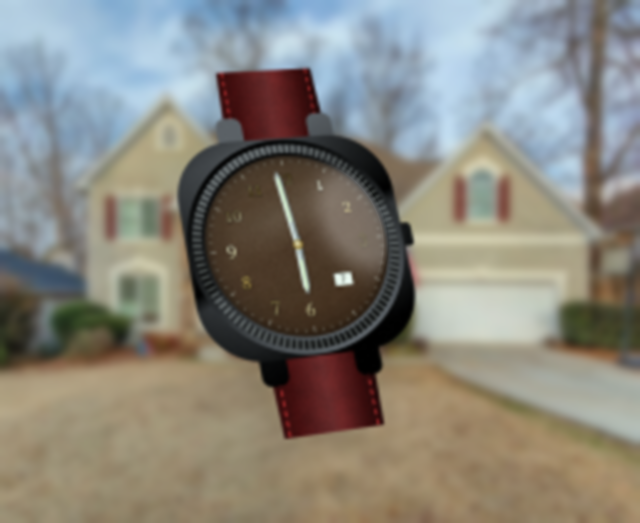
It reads 5h59
